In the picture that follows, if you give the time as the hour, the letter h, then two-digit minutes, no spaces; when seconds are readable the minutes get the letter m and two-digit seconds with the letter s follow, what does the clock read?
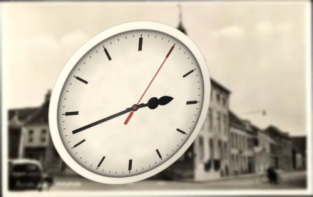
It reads 2h42m05s
